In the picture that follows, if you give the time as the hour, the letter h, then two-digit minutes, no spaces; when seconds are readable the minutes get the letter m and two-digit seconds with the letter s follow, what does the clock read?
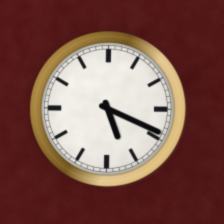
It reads 5h19
